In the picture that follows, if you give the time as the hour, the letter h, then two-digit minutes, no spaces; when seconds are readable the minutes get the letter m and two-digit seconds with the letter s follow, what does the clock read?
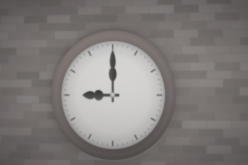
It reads 9h00
